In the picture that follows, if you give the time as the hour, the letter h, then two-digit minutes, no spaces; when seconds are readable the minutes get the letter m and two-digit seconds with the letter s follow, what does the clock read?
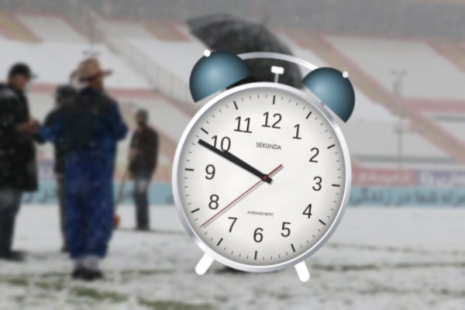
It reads 9h48m38s
